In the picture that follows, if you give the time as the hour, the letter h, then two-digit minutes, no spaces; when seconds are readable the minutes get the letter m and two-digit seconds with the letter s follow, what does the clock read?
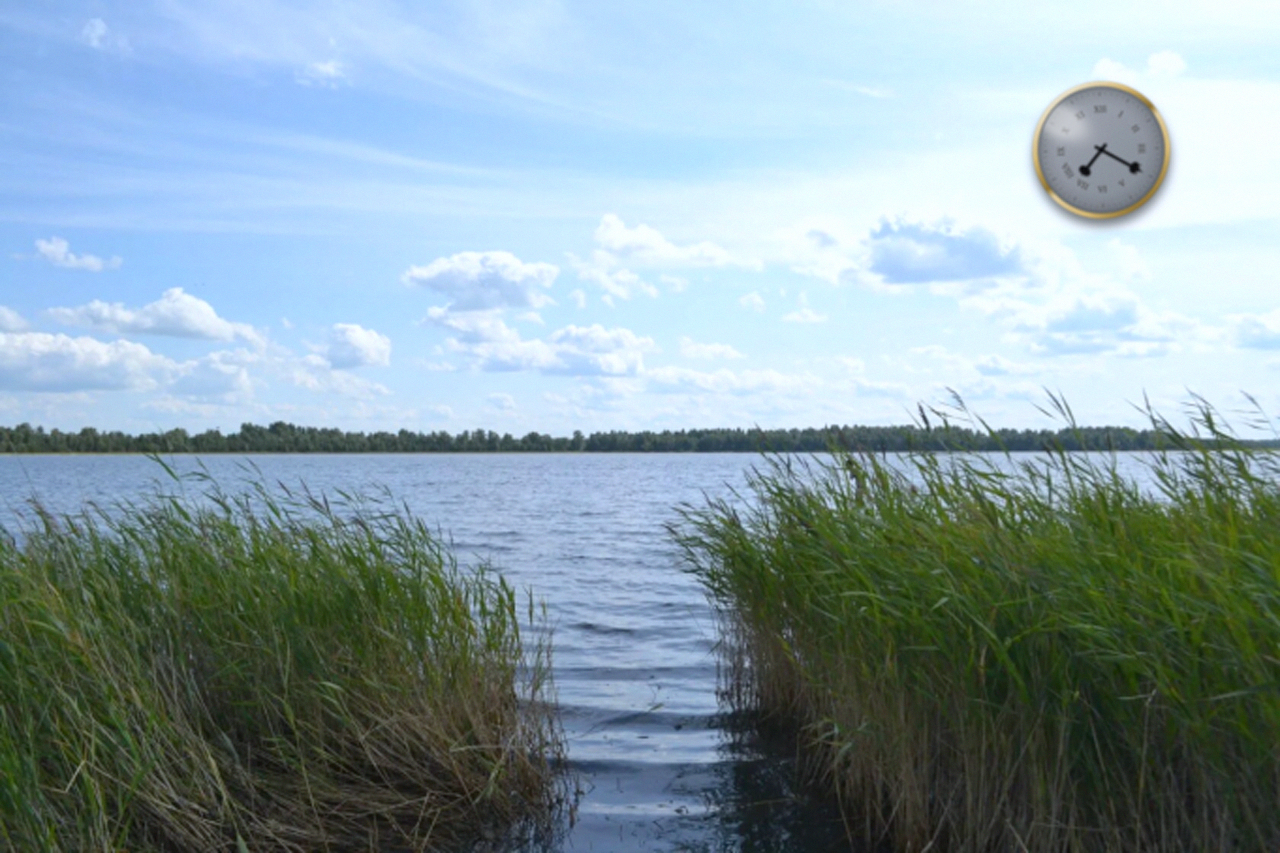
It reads 7h20
